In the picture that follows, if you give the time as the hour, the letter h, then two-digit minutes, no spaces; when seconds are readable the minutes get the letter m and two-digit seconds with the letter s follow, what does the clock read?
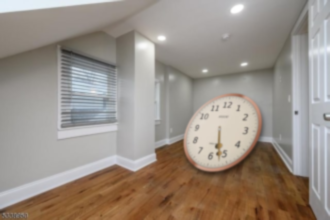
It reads 5h27
